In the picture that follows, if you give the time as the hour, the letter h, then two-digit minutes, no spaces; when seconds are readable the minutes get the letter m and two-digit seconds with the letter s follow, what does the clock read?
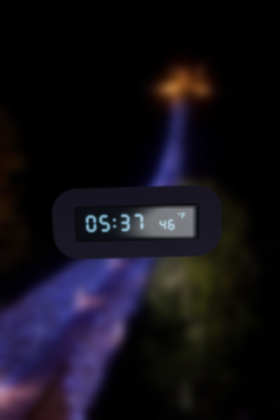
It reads 5h37
